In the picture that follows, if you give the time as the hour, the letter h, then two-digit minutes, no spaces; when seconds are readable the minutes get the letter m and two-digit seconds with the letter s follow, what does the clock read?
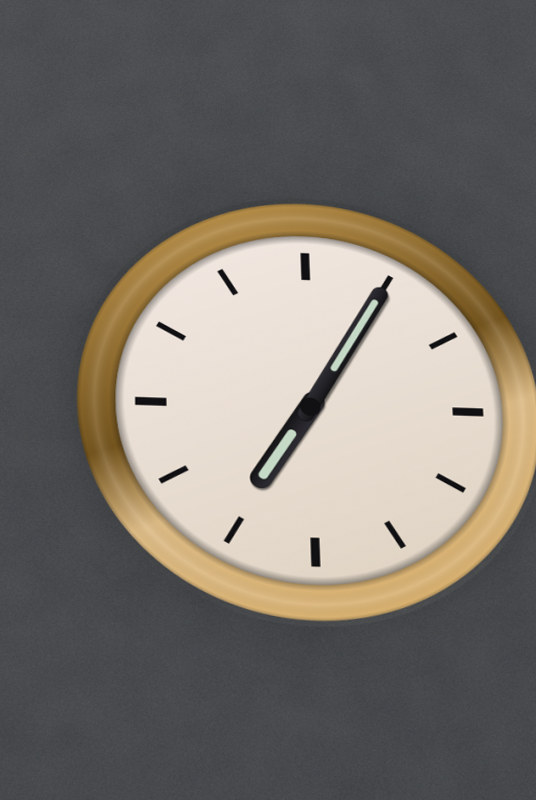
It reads 7h05
